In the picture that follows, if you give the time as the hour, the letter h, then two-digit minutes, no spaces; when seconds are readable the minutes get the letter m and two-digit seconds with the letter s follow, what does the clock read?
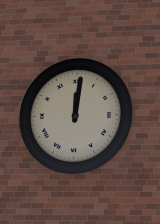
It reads 12h01
